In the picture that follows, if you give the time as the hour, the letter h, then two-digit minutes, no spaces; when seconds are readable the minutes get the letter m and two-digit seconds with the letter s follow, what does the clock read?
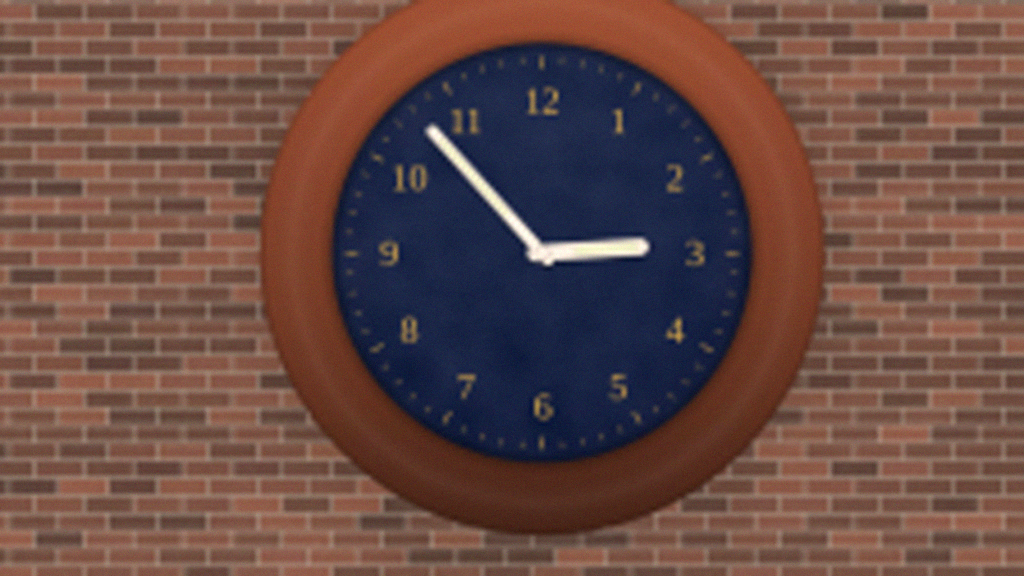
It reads 2h53
